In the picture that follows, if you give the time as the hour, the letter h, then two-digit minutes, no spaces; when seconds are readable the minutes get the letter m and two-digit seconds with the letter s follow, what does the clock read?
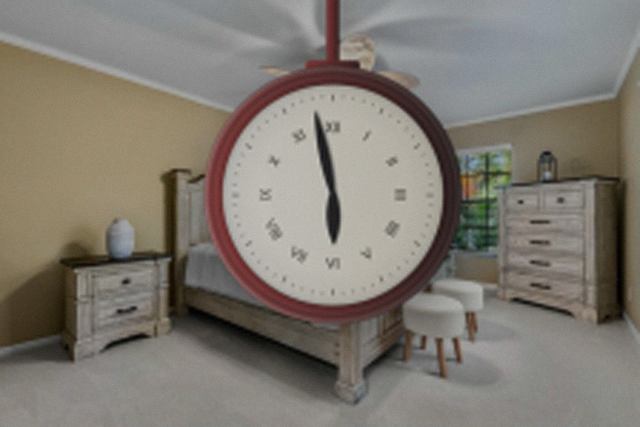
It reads 5h58
